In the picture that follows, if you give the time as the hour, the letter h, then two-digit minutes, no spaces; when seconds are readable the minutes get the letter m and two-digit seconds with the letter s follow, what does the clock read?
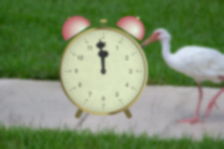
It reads 11h59
